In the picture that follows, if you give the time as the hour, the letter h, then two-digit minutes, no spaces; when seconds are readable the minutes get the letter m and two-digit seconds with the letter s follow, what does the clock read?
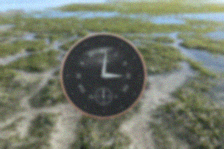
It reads 3h01
